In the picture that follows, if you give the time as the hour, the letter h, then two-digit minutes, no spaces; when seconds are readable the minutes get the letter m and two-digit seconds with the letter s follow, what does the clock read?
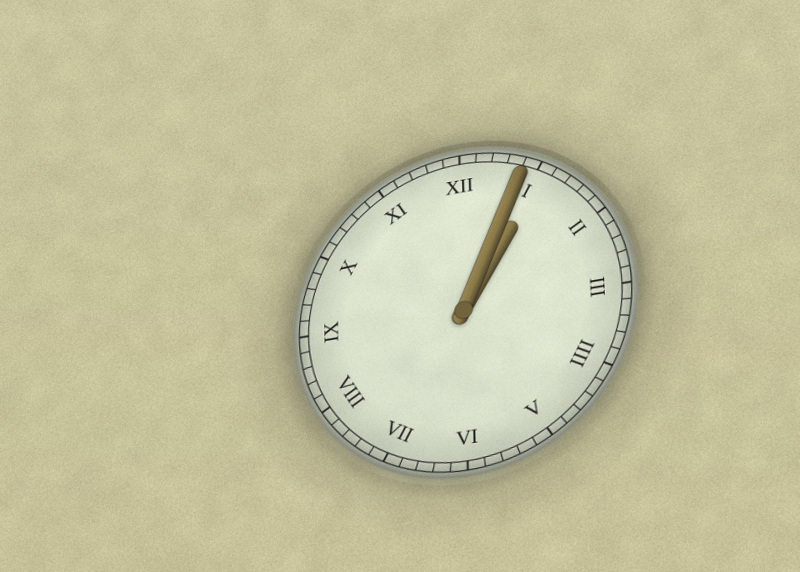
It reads 1h04
